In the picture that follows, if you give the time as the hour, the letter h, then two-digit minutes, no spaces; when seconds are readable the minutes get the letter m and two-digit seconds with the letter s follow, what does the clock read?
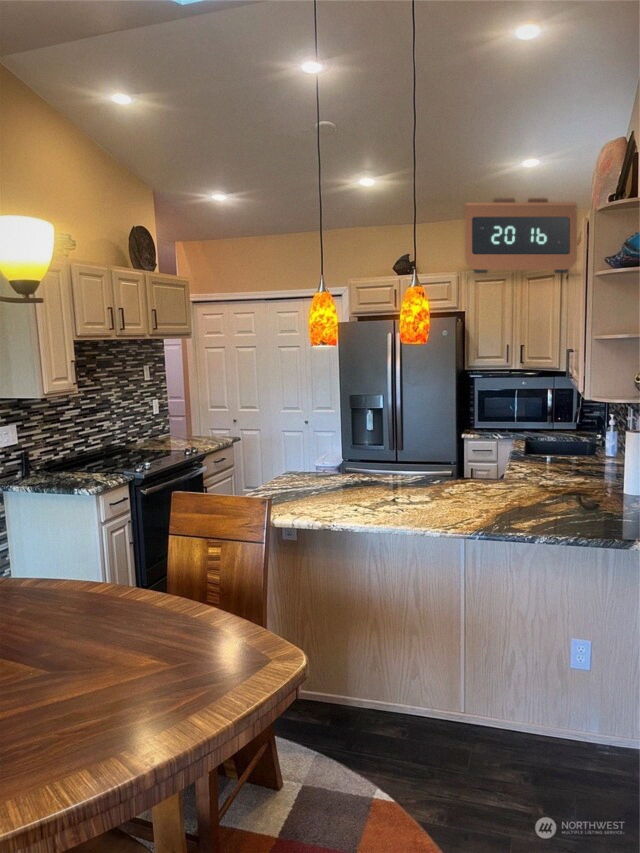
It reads 20h16
